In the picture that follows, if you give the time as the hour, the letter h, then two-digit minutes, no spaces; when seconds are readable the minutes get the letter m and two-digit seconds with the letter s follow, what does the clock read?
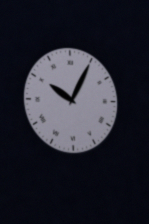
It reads 10h05
